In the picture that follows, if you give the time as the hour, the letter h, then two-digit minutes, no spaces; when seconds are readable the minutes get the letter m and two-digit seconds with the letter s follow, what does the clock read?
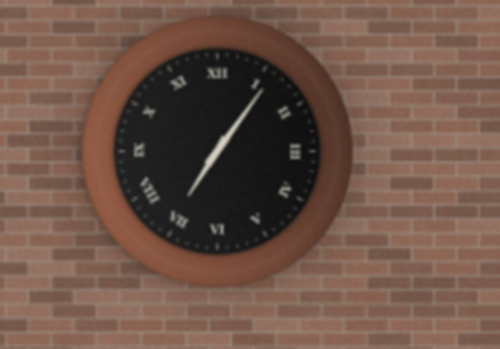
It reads 7h06
